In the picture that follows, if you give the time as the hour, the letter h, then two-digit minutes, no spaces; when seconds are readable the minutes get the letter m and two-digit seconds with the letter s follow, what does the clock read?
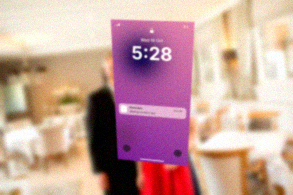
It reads 5h28
